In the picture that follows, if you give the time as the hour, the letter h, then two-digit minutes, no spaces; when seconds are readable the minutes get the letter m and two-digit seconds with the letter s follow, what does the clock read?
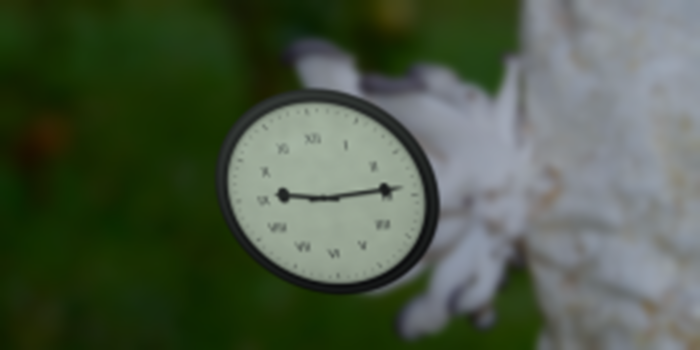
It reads 9h14
